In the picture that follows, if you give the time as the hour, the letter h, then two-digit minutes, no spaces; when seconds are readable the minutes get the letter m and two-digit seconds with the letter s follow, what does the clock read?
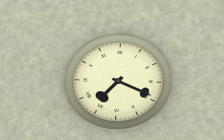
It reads 7h19
